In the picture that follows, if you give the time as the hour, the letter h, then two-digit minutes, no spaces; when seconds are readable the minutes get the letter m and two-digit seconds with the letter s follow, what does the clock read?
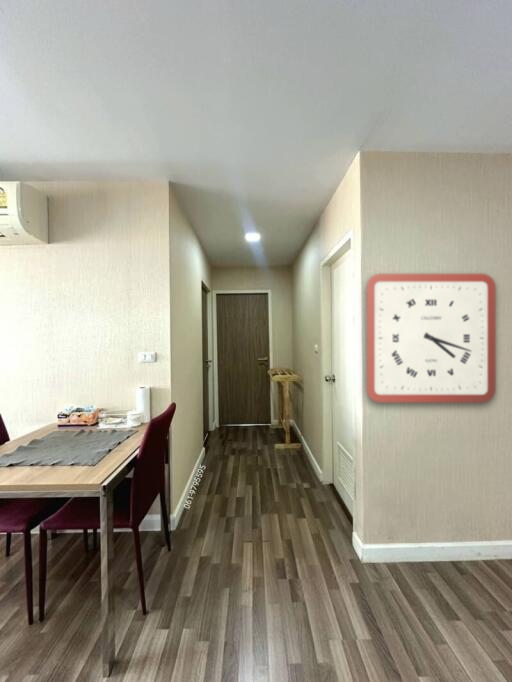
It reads 4h18
